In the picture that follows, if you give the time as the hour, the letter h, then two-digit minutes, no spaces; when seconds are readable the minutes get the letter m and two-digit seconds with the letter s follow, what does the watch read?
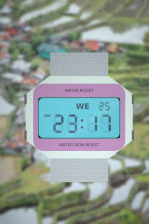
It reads 23h17
